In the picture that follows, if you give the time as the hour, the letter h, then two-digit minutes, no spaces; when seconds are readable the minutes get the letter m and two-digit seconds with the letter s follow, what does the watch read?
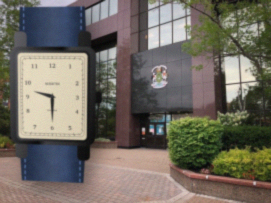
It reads 9h30
